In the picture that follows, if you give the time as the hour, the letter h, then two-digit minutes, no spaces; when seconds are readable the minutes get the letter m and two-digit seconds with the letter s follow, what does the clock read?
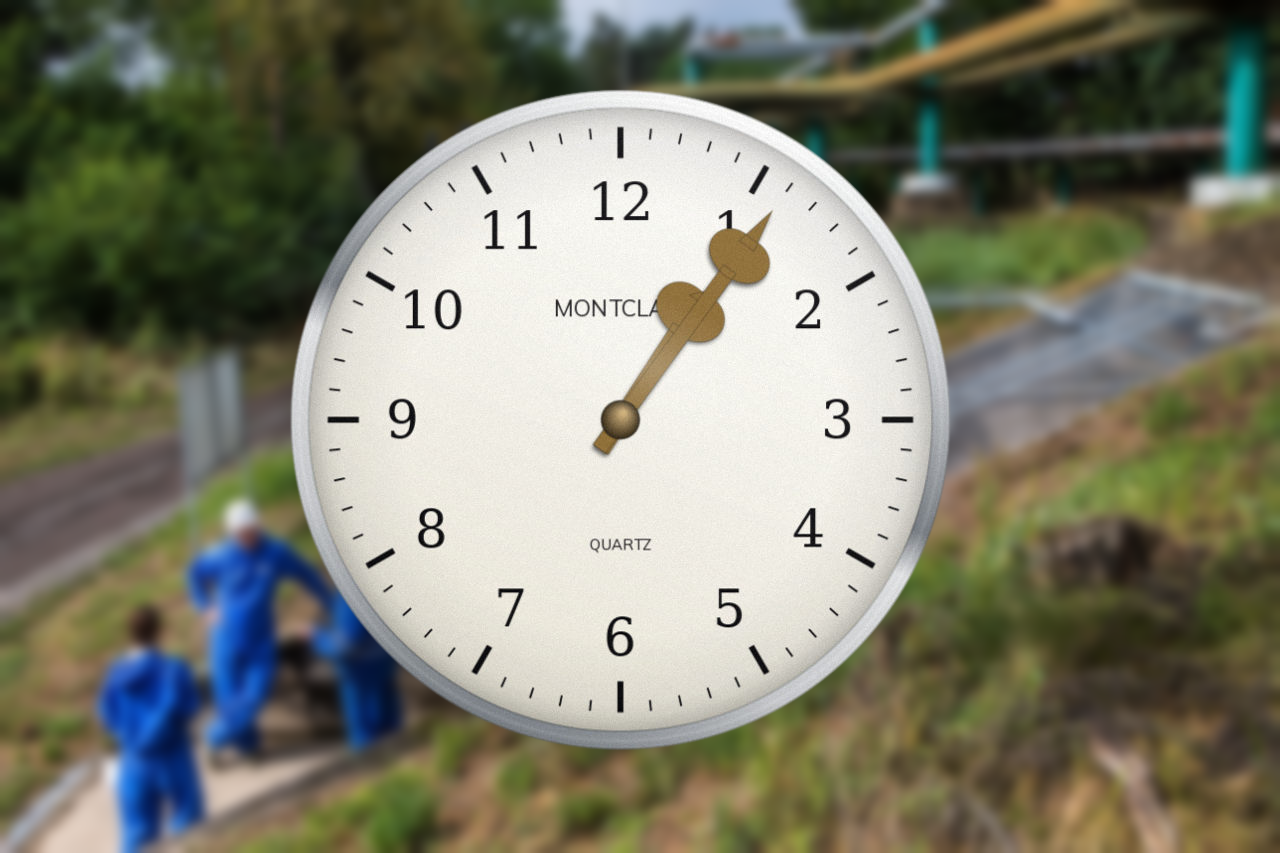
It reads 1h06
